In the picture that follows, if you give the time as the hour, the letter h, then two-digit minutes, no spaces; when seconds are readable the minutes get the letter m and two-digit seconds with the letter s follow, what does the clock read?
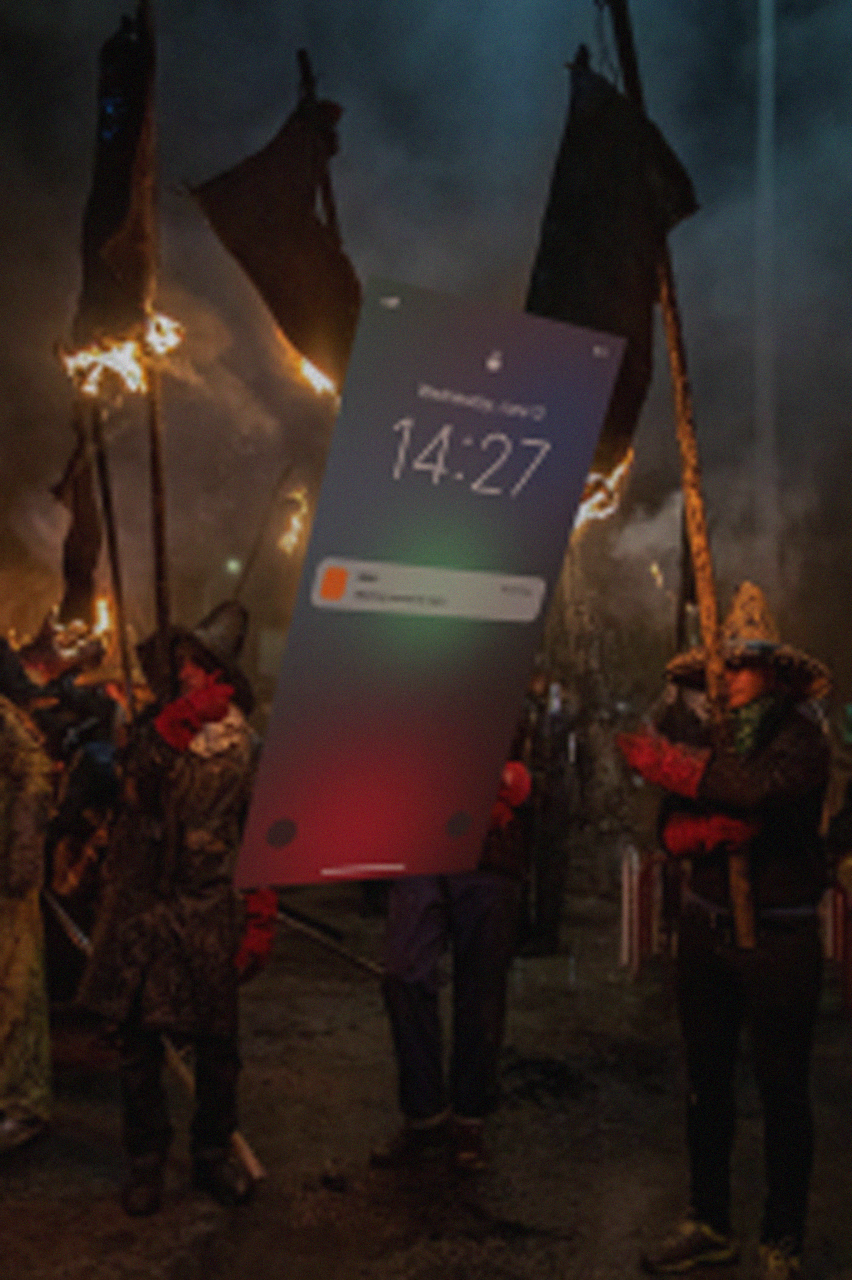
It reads 14h27
